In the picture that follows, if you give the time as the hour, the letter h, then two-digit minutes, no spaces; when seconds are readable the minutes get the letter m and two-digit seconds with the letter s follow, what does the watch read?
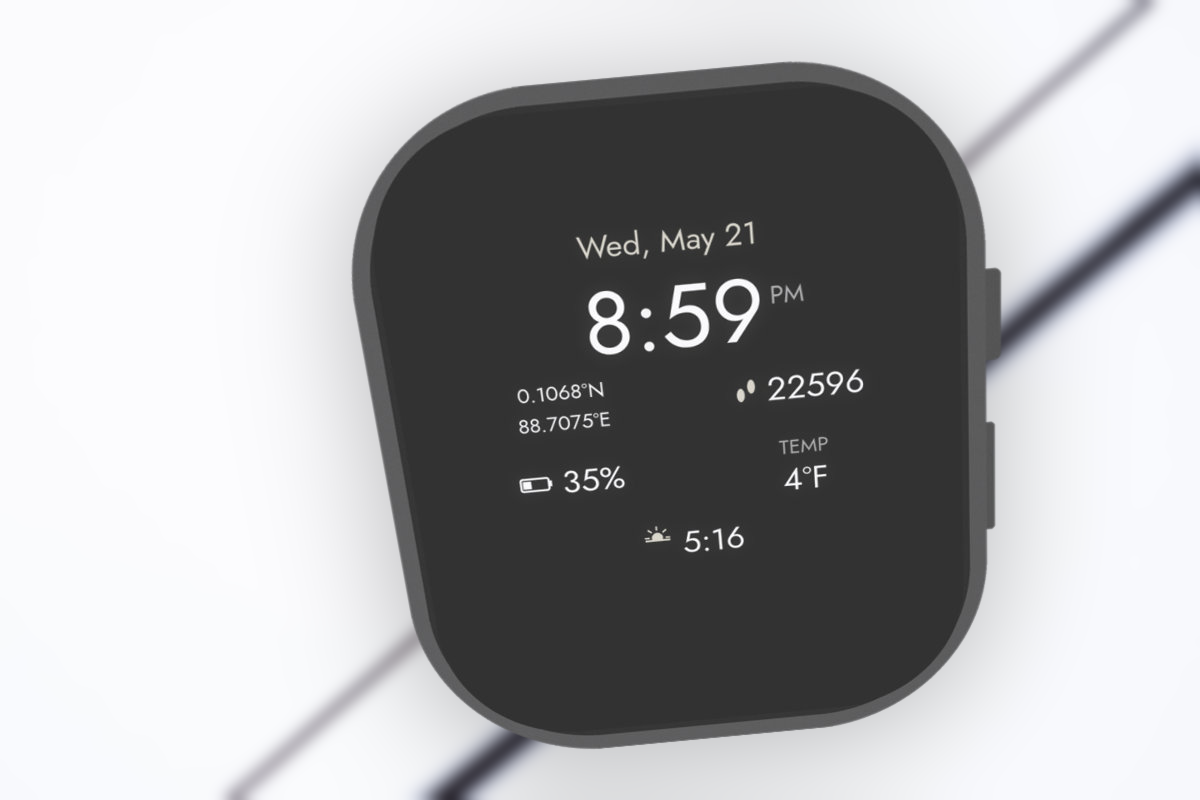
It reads 8h59
